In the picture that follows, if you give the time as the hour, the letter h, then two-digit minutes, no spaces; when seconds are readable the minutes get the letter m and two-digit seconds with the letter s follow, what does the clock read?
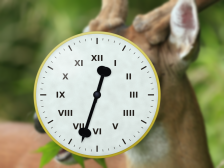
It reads 12h33
